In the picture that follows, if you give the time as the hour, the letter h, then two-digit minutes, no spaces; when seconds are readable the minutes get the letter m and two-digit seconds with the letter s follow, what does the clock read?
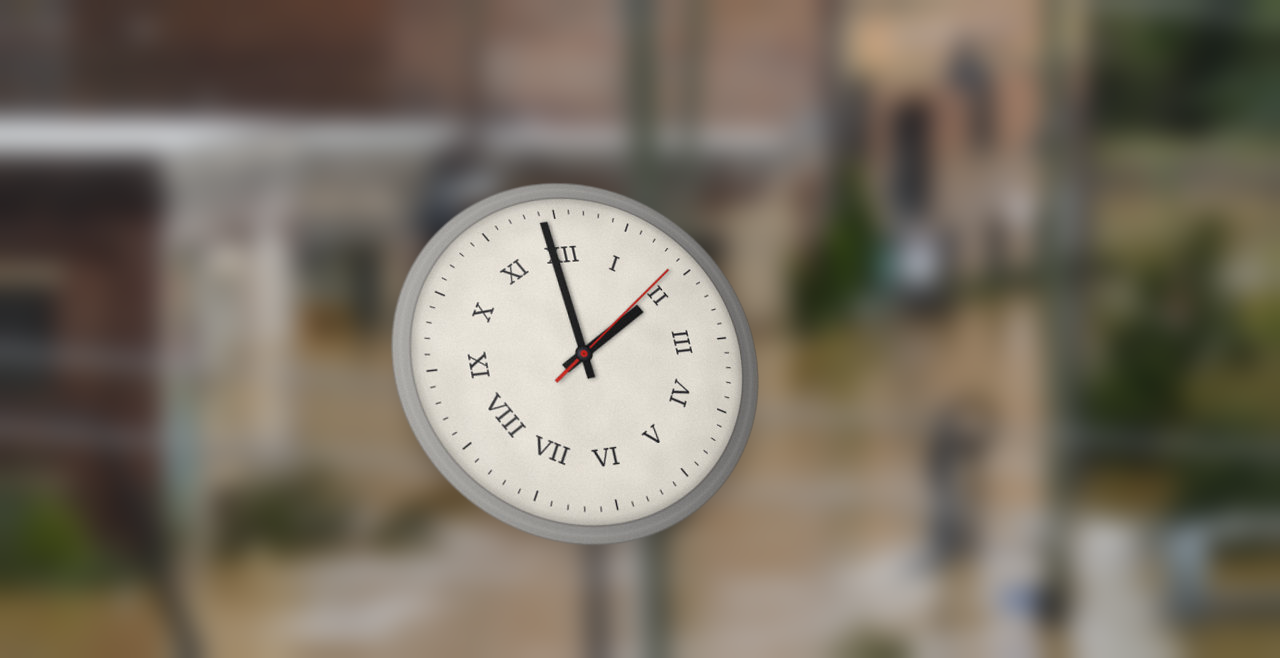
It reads 1h59m09s
